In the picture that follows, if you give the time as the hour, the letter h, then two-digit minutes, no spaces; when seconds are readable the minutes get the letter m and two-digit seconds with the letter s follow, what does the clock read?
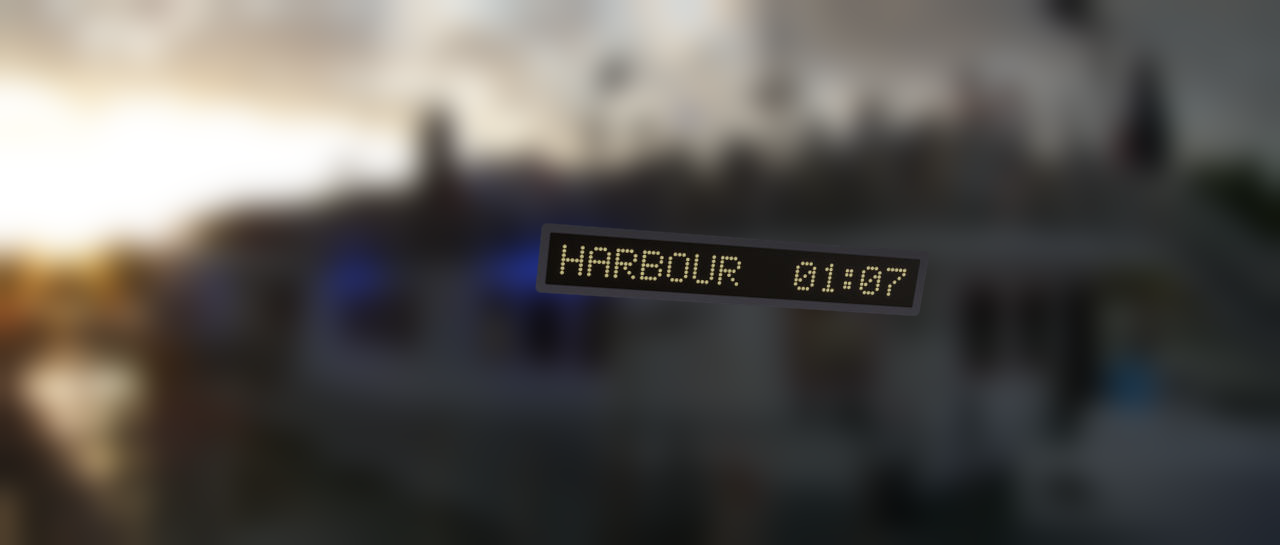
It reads 1h07
